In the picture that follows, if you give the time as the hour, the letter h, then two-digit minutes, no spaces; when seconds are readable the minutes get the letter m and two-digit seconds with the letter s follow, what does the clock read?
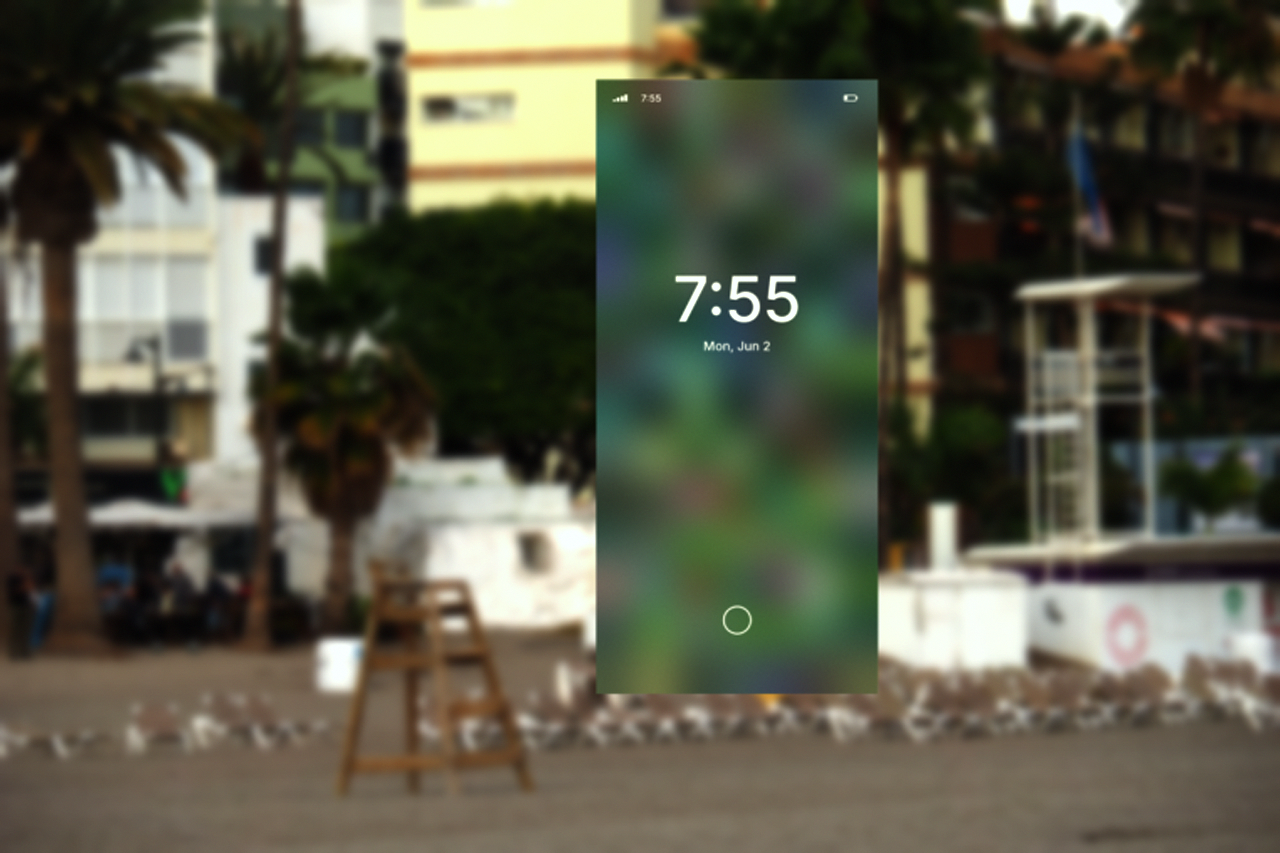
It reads 7h55
